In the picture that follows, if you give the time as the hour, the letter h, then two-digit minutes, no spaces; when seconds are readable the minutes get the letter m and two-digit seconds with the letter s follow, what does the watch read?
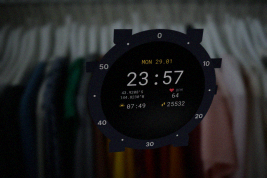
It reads 23h57
